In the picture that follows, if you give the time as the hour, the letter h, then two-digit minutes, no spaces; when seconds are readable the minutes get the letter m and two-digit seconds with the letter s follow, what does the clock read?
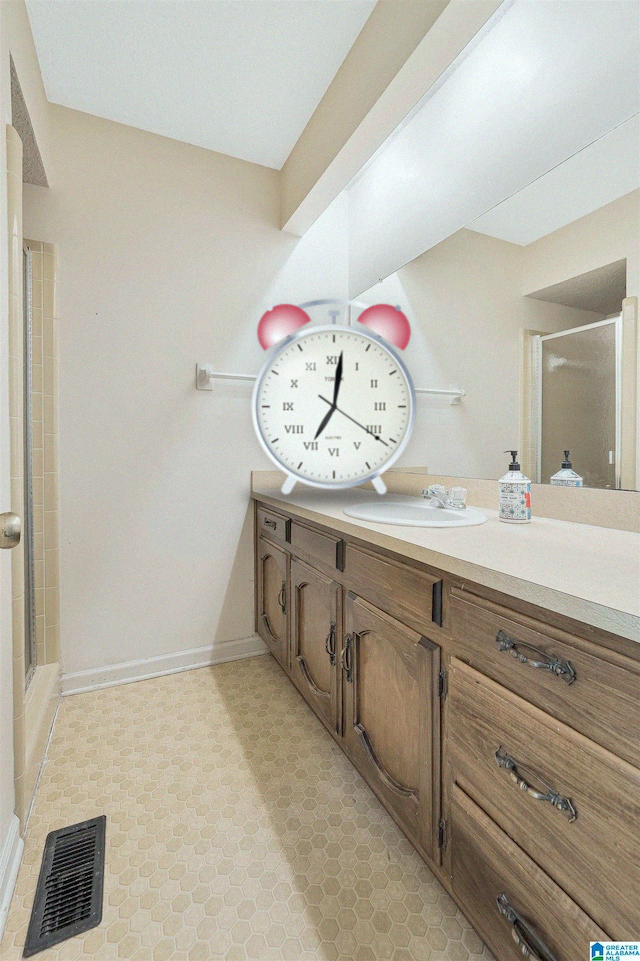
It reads 7h01m21s
